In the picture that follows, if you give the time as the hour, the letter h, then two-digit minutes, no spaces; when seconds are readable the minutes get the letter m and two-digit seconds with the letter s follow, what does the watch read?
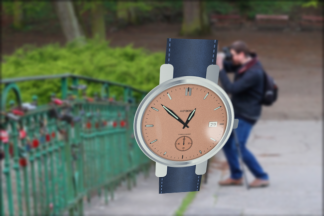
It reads 12h52
